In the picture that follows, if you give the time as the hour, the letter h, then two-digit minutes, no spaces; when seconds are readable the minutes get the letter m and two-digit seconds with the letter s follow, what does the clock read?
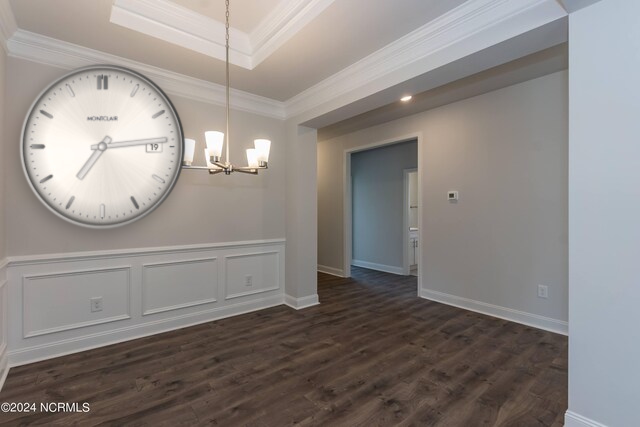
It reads 7h14
